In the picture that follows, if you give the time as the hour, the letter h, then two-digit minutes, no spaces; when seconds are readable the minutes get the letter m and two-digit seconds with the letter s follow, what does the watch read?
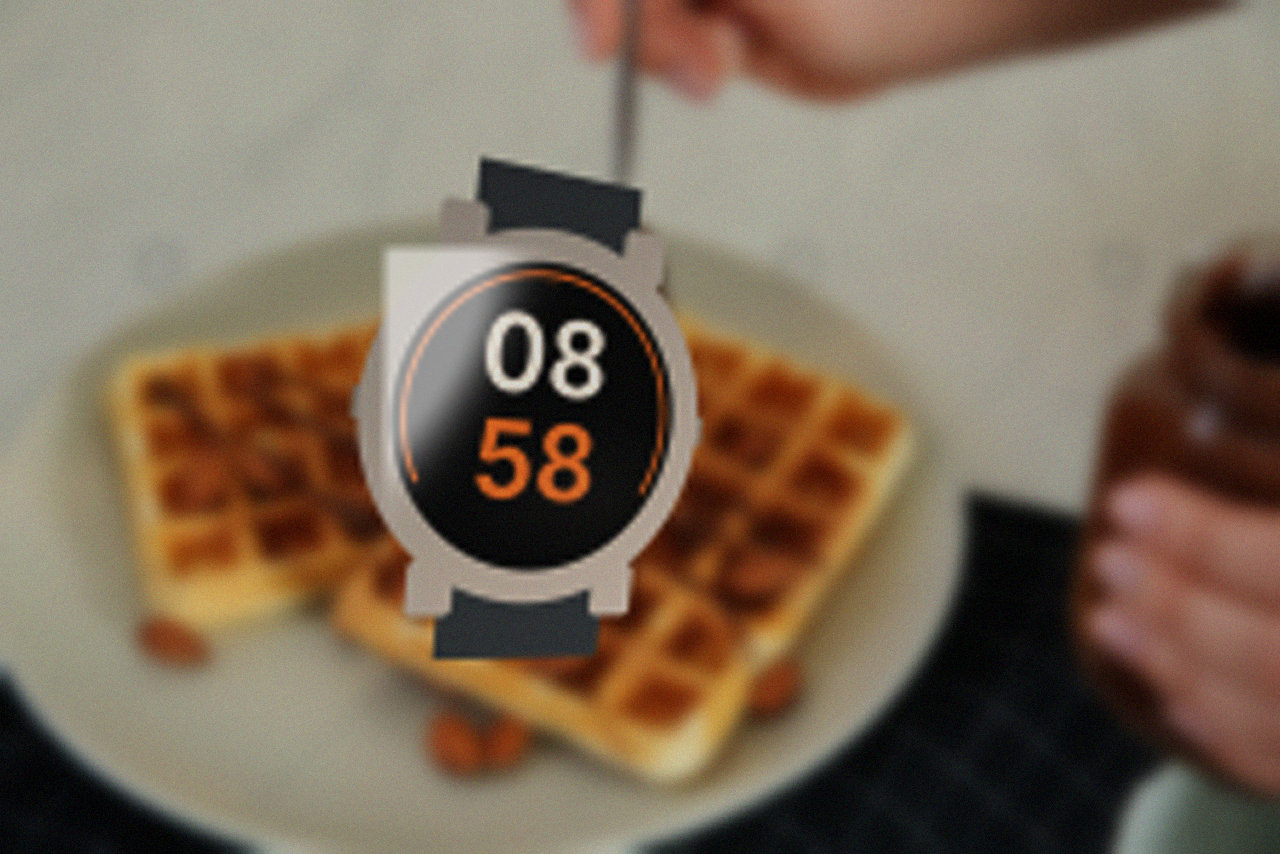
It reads 8h58
